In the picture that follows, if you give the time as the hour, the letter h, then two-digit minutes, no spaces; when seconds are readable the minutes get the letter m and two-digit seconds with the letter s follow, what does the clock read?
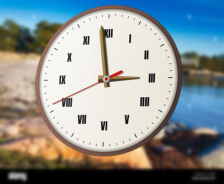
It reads 2h58m41s
